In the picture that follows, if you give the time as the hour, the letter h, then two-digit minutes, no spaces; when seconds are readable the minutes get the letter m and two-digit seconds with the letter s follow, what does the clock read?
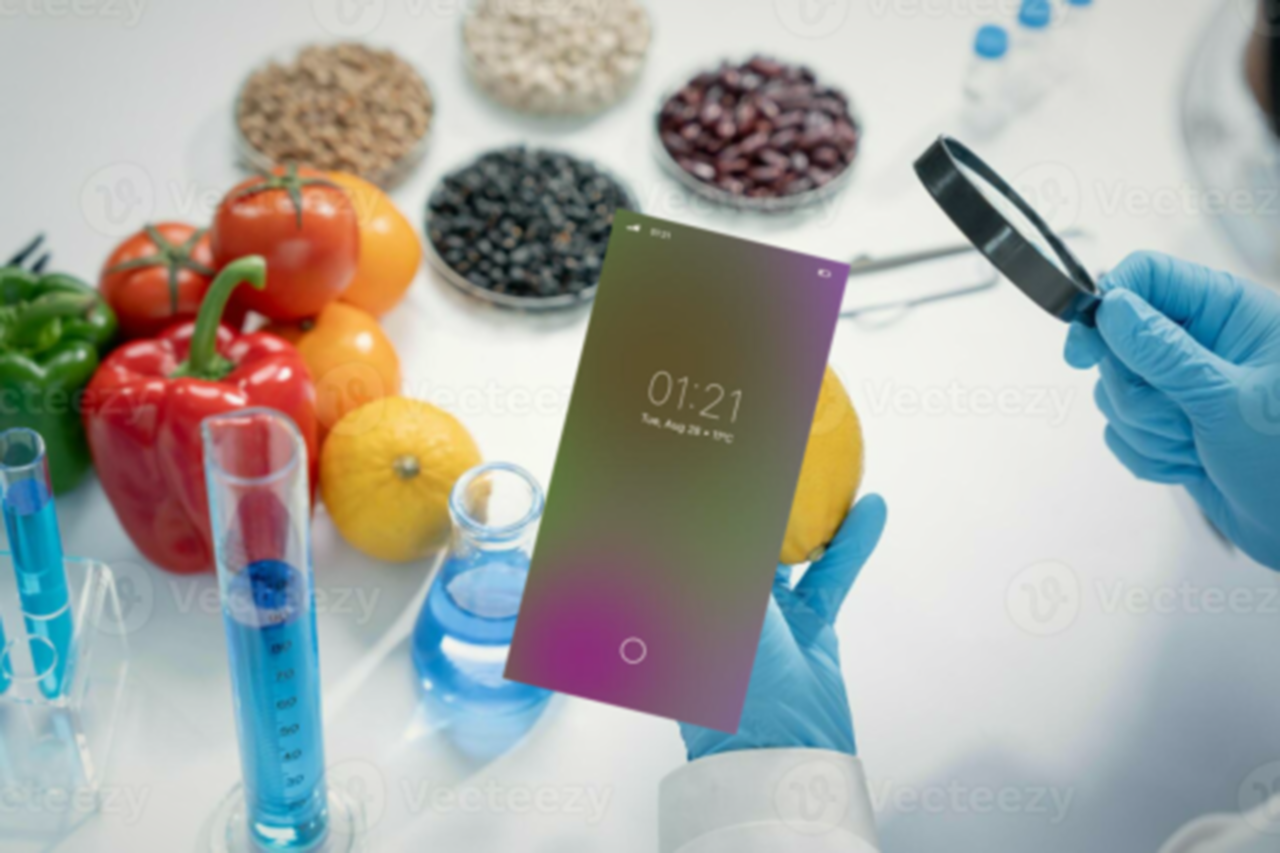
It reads 1h21
